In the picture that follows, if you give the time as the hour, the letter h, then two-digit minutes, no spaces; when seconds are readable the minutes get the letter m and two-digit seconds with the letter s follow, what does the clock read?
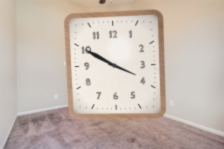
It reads 3h50
